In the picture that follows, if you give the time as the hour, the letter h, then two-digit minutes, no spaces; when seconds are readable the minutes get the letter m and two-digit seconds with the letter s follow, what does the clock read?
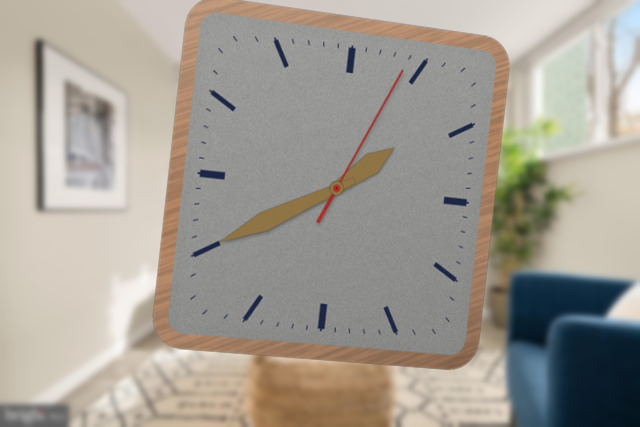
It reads 1h40m04s
